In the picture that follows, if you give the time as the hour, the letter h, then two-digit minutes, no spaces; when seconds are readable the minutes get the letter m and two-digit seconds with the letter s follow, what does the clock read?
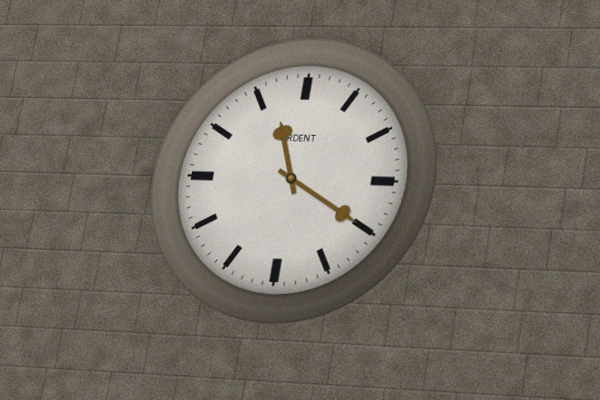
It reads 11h20
